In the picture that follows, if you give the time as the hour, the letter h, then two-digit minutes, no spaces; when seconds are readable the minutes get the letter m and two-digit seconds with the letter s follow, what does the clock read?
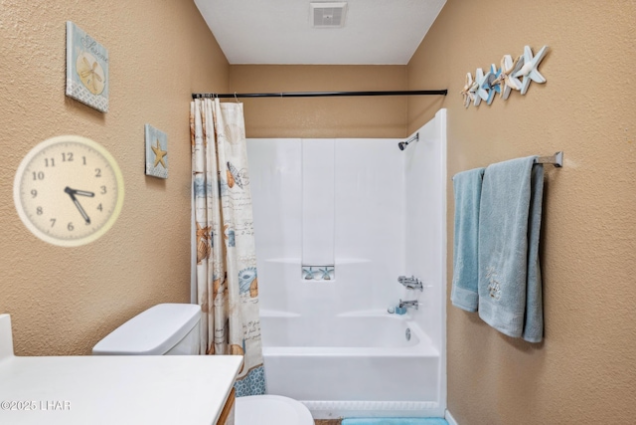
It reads 3h25
